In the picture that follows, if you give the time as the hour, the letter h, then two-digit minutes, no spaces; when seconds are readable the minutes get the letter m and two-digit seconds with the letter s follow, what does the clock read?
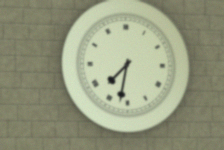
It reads 7h32
